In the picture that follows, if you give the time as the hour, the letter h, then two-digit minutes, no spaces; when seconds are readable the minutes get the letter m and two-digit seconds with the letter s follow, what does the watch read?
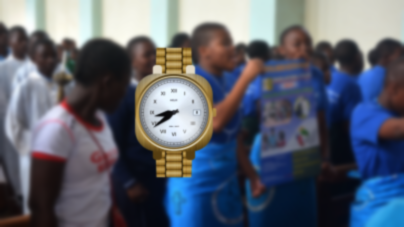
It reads 8h39
